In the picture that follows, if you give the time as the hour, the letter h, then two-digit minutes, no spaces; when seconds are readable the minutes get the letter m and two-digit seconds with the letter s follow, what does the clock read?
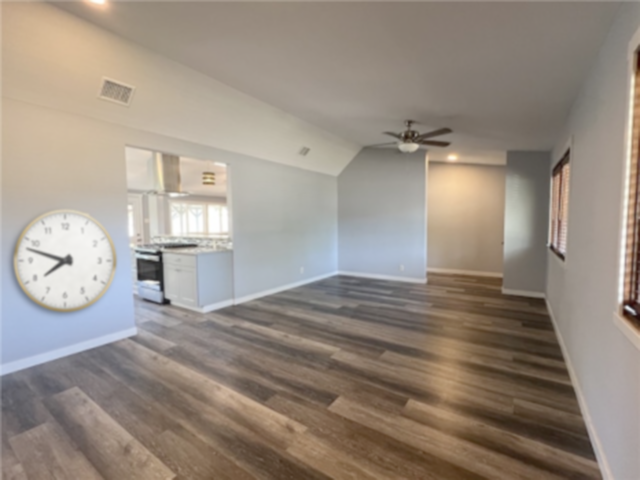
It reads 7h48
